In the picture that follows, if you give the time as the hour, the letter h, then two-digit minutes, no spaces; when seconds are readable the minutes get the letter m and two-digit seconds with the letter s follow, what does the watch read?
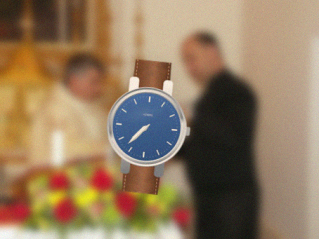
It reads 7h37
